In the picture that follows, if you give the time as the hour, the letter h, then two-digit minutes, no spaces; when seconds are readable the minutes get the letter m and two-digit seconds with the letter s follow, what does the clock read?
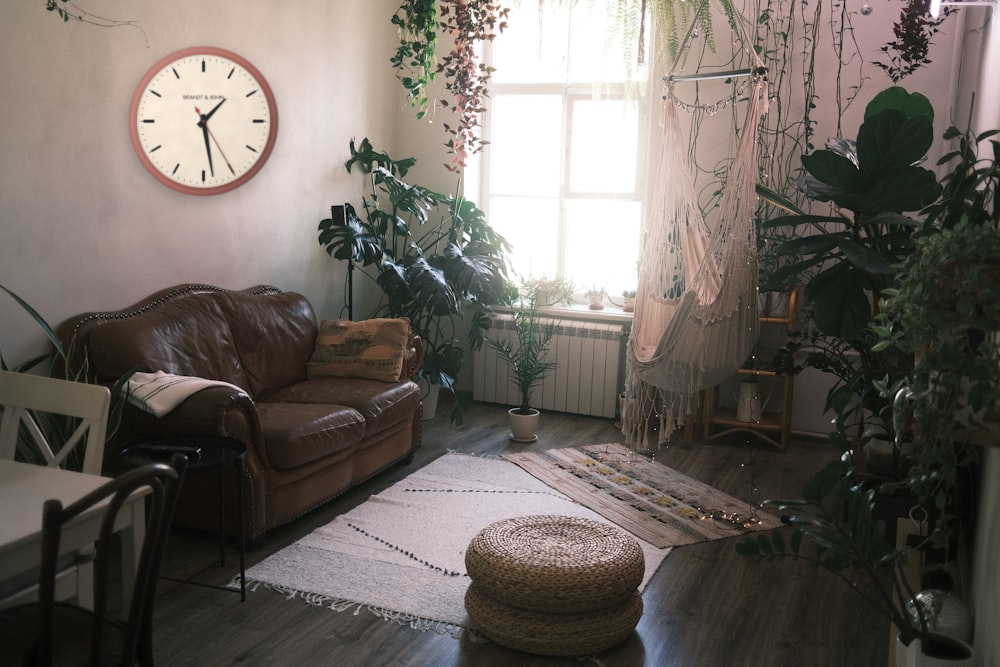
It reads 1h28m25s
